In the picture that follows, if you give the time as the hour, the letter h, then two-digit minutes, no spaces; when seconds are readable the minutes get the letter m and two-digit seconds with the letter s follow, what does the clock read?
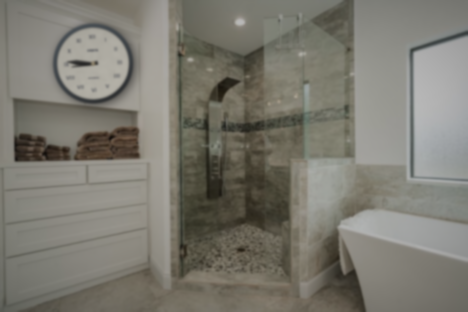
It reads 8h46
